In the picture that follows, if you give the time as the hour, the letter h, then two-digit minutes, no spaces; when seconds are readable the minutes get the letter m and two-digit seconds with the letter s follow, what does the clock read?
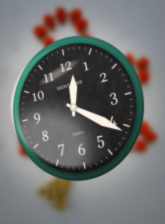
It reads 12h21
